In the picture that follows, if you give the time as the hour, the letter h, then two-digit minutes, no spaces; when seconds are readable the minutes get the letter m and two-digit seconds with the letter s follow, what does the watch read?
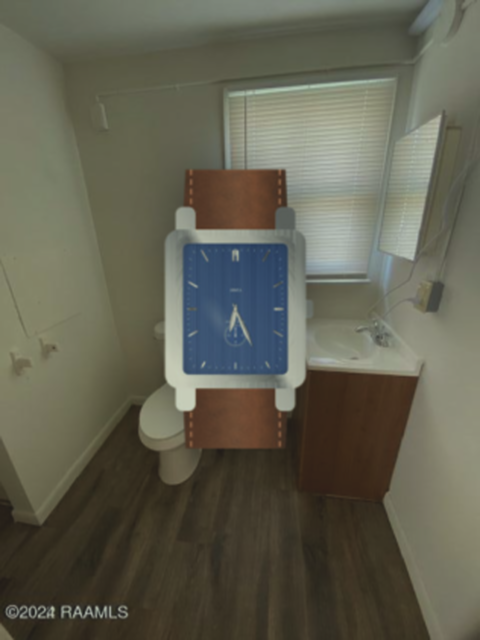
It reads 6h26
